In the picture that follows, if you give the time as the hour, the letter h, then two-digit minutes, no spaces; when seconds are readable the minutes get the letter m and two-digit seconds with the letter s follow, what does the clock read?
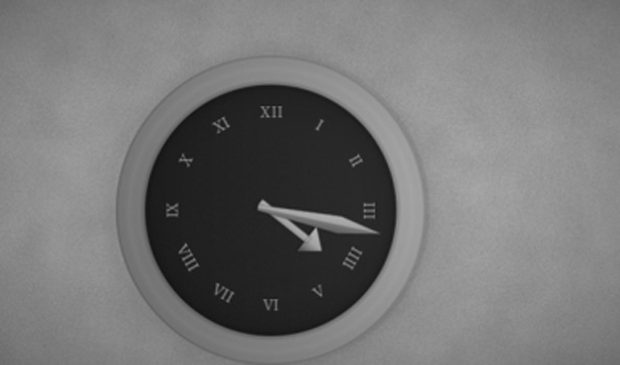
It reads 4h17
